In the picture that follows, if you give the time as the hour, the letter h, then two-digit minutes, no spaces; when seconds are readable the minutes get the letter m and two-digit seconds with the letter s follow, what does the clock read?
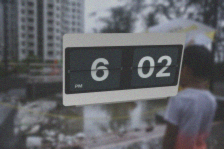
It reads 6h02
